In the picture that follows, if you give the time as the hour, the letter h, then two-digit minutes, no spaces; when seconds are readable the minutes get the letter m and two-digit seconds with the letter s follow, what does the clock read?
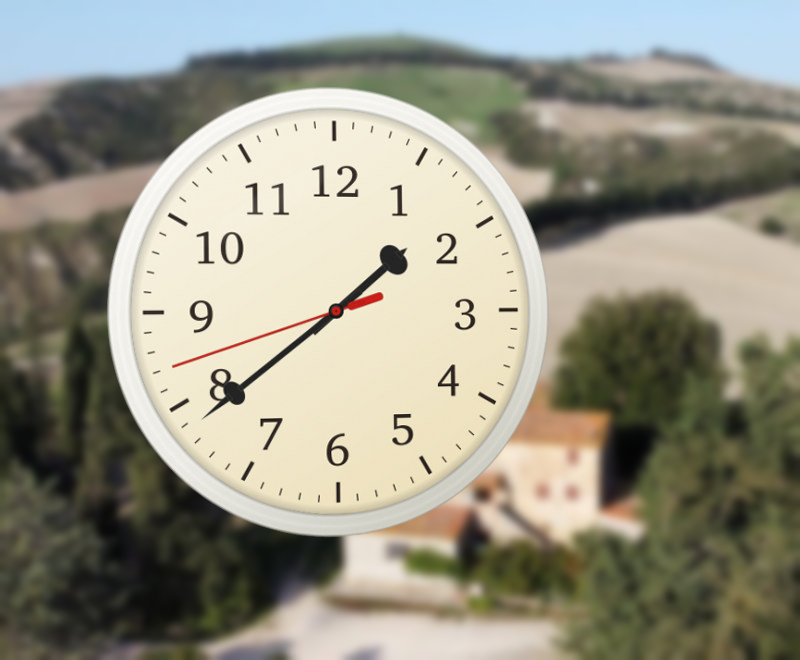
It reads 1h38m42s
